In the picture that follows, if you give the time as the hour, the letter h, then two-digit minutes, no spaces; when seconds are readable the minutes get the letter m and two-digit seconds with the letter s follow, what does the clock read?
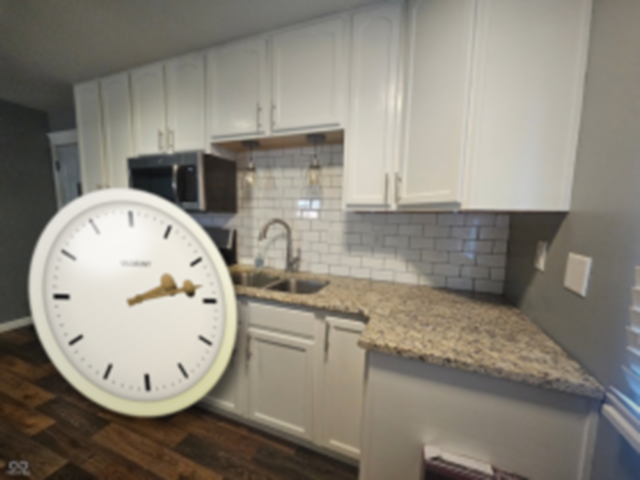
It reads 2h13
